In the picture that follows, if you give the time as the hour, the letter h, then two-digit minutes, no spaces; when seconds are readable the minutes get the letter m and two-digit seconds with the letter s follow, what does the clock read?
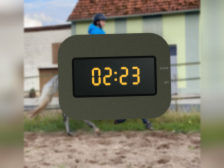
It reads 2h23
